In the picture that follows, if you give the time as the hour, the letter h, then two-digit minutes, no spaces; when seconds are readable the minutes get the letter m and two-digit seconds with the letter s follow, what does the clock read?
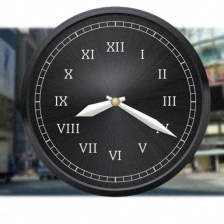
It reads 8h20
